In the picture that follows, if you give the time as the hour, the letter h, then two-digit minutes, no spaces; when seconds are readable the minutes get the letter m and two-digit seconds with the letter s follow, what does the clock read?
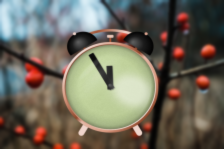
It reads 11h55
